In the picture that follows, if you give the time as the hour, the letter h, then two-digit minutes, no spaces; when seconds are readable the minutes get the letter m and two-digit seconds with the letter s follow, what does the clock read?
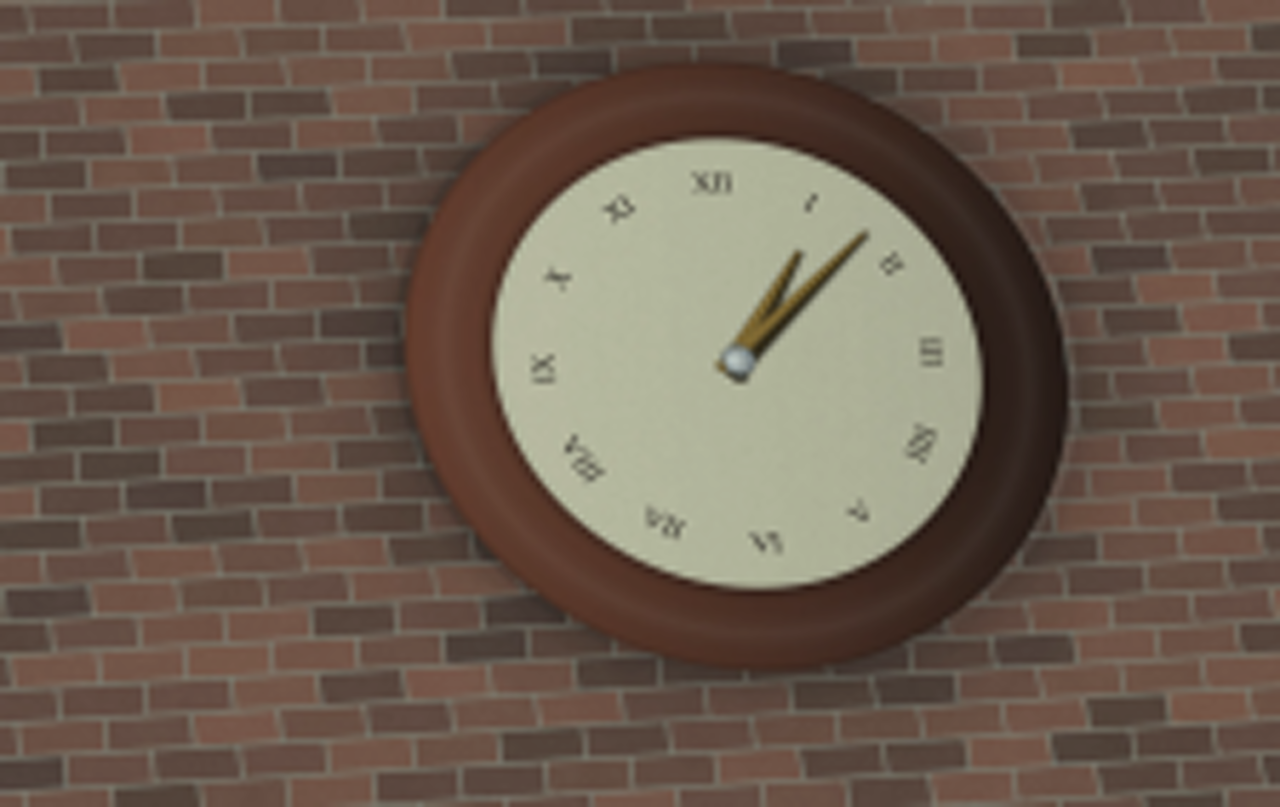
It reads 1h08
